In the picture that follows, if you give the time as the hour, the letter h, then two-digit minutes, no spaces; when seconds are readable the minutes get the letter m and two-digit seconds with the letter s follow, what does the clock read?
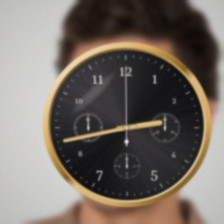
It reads 2h43
